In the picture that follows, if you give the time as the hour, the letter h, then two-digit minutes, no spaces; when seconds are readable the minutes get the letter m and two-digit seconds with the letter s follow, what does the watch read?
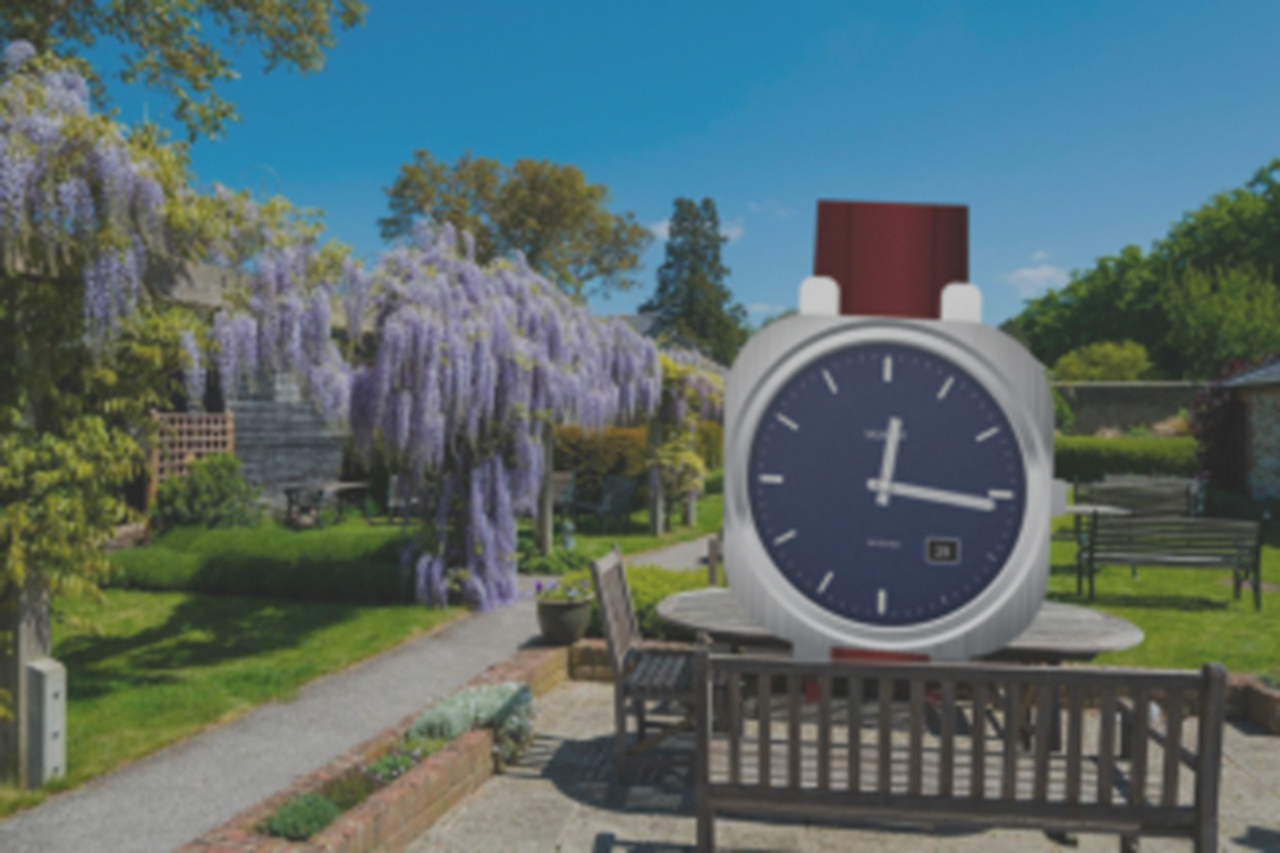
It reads 12h16
